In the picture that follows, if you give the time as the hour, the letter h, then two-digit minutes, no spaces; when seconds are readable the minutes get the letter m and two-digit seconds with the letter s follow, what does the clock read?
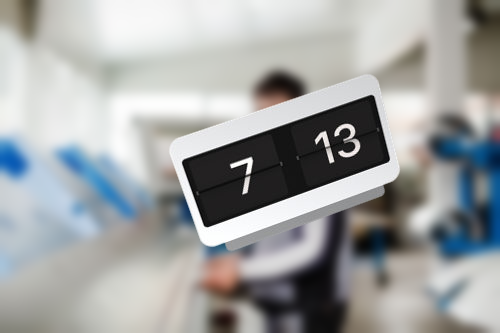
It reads 7h13
